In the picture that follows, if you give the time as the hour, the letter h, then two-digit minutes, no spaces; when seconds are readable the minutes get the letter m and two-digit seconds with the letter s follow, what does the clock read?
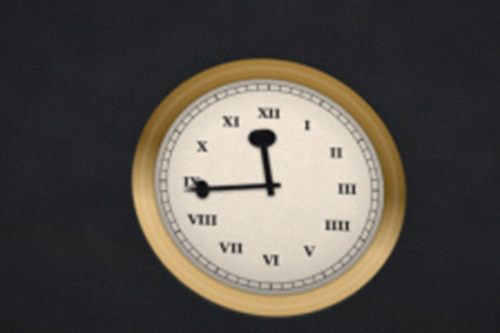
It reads 11h44
